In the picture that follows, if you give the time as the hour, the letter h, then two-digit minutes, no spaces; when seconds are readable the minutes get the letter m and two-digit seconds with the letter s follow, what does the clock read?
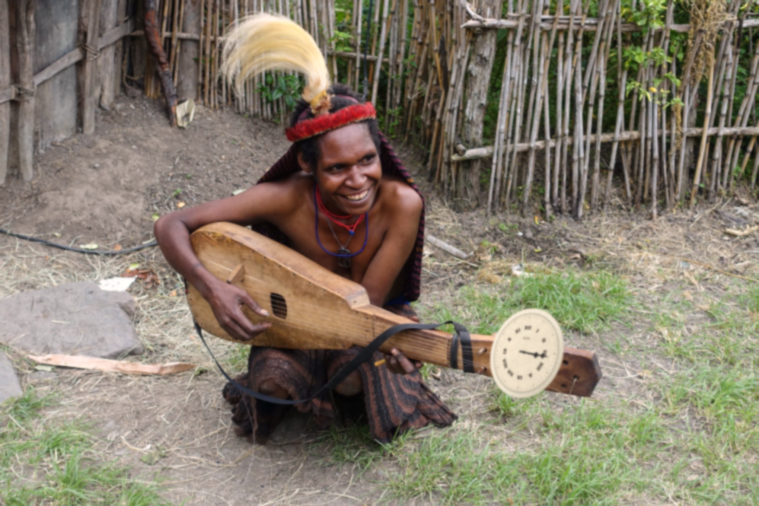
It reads 3h16
